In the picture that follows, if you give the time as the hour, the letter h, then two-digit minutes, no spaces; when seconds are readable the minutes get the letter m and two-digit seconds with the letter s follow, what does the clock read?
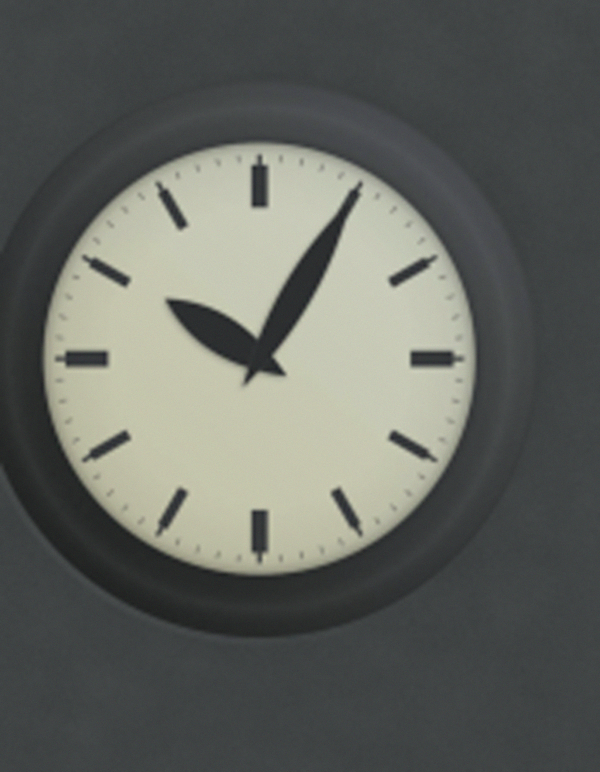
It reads 10h05
